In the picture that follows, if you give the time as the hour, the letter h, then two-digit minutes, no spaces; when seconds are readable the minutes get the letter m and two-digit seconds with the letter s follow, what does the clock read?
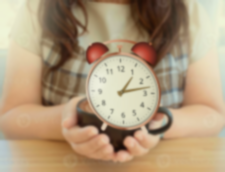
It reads 1h13
